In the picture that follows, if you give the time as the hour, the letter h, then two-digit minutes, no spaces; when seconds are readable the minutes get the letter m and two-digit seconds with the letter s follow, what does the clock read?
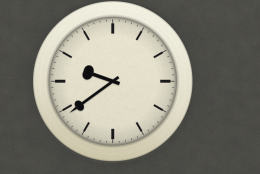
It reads 9h39
